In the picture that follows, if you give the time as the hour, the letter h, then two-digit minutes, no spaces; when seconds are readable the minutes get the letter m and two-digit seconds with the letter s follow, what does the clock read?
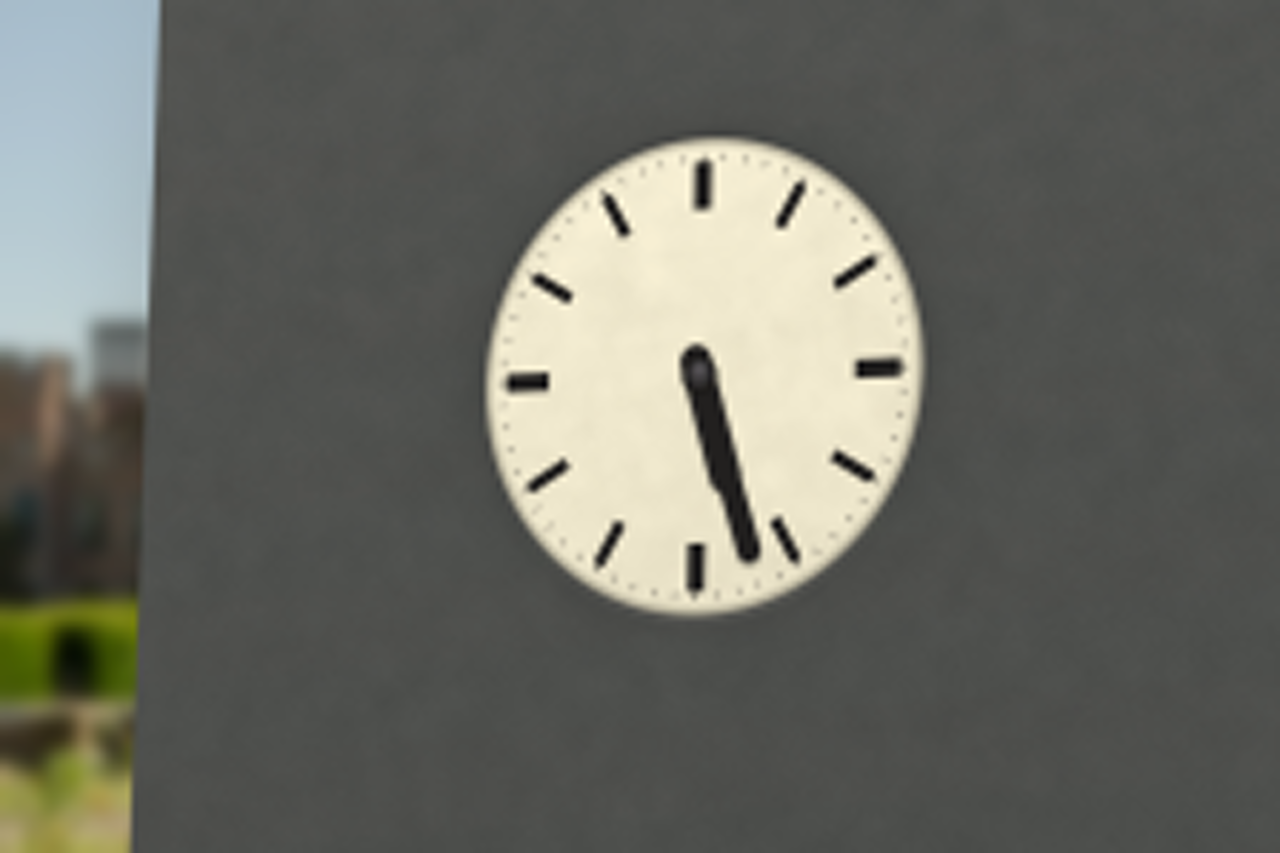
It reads 5h27
